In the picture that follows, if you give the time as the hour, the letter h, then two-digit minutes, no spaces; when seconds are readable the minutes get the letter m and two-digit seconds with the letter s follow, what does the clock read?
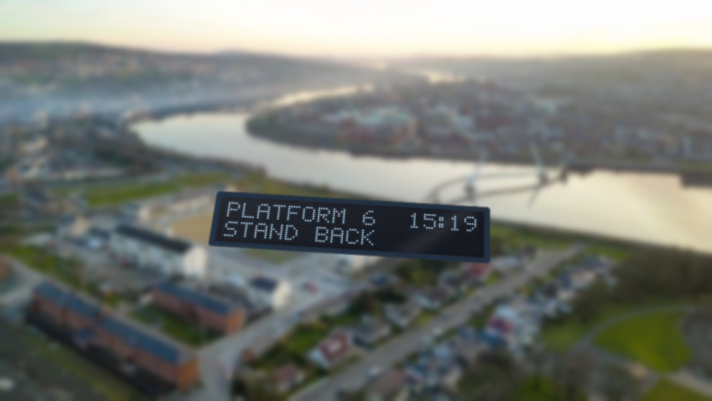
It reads 15h19
